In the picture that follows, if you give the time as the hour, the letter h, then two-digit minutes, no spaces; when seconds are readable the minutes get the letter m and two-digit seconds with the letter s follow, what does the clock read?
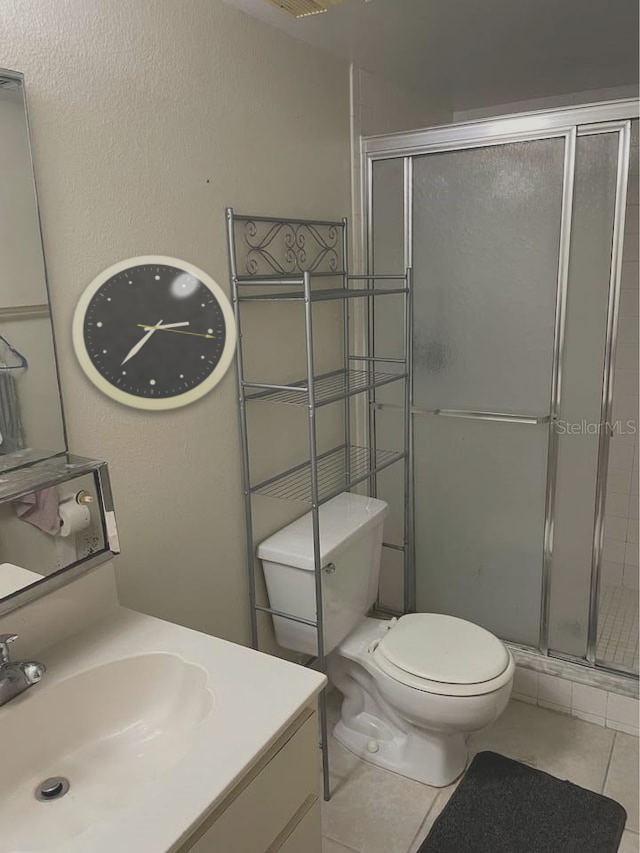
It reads 2h36m16s
